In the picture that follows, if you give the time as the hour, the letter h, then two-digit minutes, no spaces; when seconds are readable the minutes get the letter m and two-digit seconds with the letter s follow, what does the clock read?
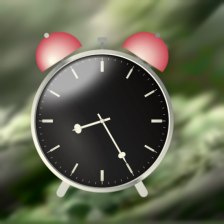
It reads 8h25
